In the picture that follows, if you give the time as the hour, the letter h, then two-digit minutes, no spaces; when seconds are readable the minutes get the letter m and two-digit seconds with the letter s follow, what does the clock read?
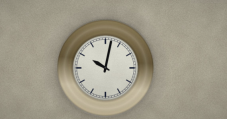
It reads 10h02
